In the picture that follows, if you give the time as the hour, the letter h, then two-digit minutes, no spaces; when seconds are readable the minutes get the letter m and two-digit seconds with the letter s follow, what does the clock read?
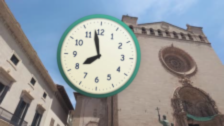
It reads 7h58
